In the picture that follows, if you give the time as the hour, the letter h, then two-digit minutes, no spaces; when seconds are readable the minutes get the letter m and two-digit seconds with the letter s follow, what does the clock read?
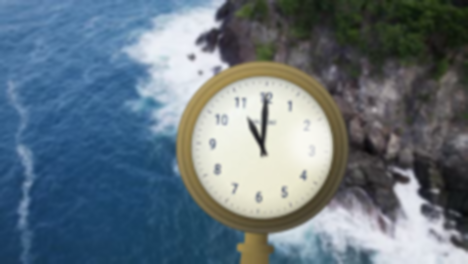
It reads 11h00
